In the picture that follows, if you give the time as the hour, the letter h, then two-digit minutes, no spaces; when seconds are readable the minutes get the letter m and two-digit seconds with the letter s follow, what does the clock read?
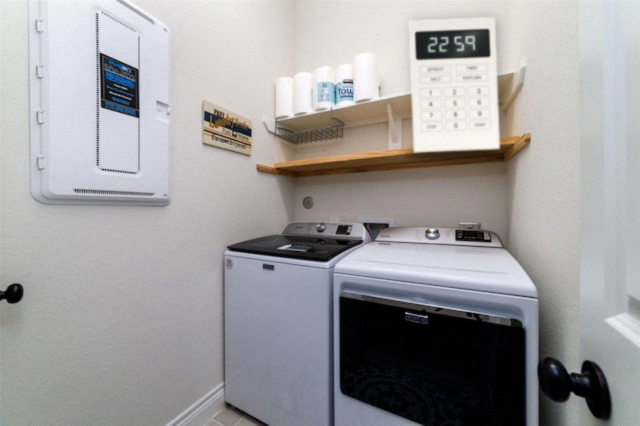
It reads 22h59
